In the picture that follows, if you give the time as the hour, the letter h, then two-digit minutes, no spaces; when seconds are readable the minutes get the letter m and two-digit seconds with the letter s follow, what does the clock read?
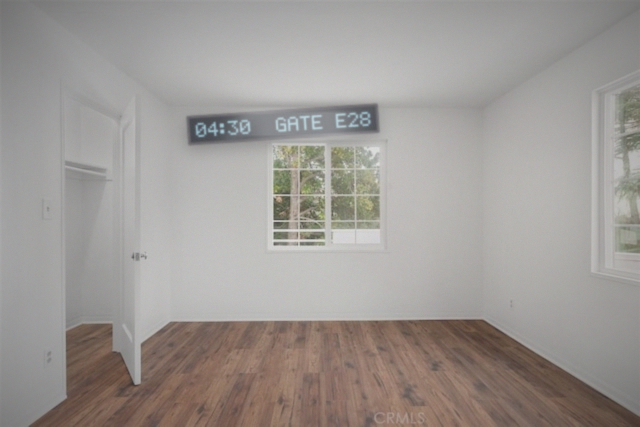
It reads 4h30
